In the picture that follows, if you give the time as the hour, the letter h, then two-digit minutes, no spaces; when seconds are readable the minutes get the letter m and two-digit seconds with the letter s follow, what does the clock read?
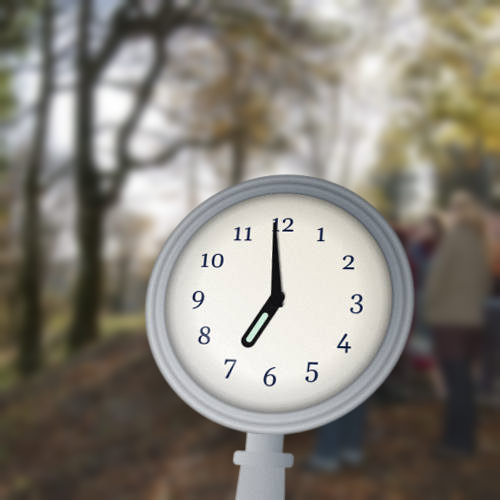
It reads 6h59
